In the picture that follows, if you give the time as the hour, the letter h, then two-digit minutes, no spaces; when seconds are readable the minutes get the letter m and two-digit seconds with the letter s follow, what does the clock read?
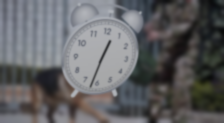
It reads 12h32
